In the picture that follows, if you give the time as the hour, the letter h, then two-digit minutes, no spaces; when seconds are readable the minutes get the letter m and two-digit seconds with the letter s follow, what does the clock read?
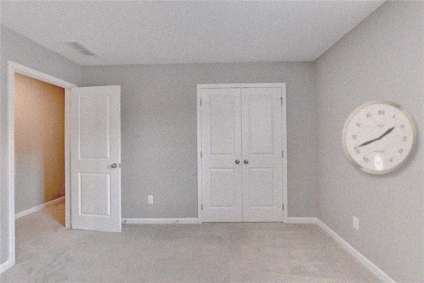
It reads 1h41
